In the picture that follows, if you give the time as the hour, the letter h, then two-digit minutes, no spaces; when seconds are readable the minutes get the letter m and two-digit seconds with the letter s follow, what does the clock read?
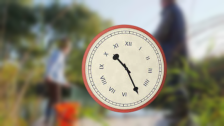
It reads 10h25
